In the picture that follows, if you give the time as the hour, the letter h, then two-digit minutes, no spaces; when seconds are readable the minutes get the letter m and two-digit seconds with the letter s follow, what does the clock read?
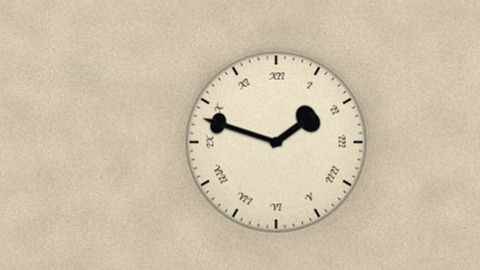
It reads 1h48
